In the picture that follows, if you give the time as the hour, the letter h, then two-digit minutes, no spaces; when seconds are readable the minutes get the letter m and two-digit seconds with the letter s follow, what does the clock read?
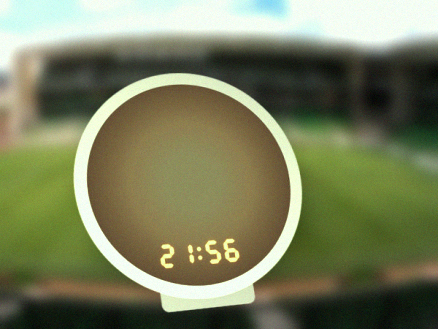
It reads 21h56
